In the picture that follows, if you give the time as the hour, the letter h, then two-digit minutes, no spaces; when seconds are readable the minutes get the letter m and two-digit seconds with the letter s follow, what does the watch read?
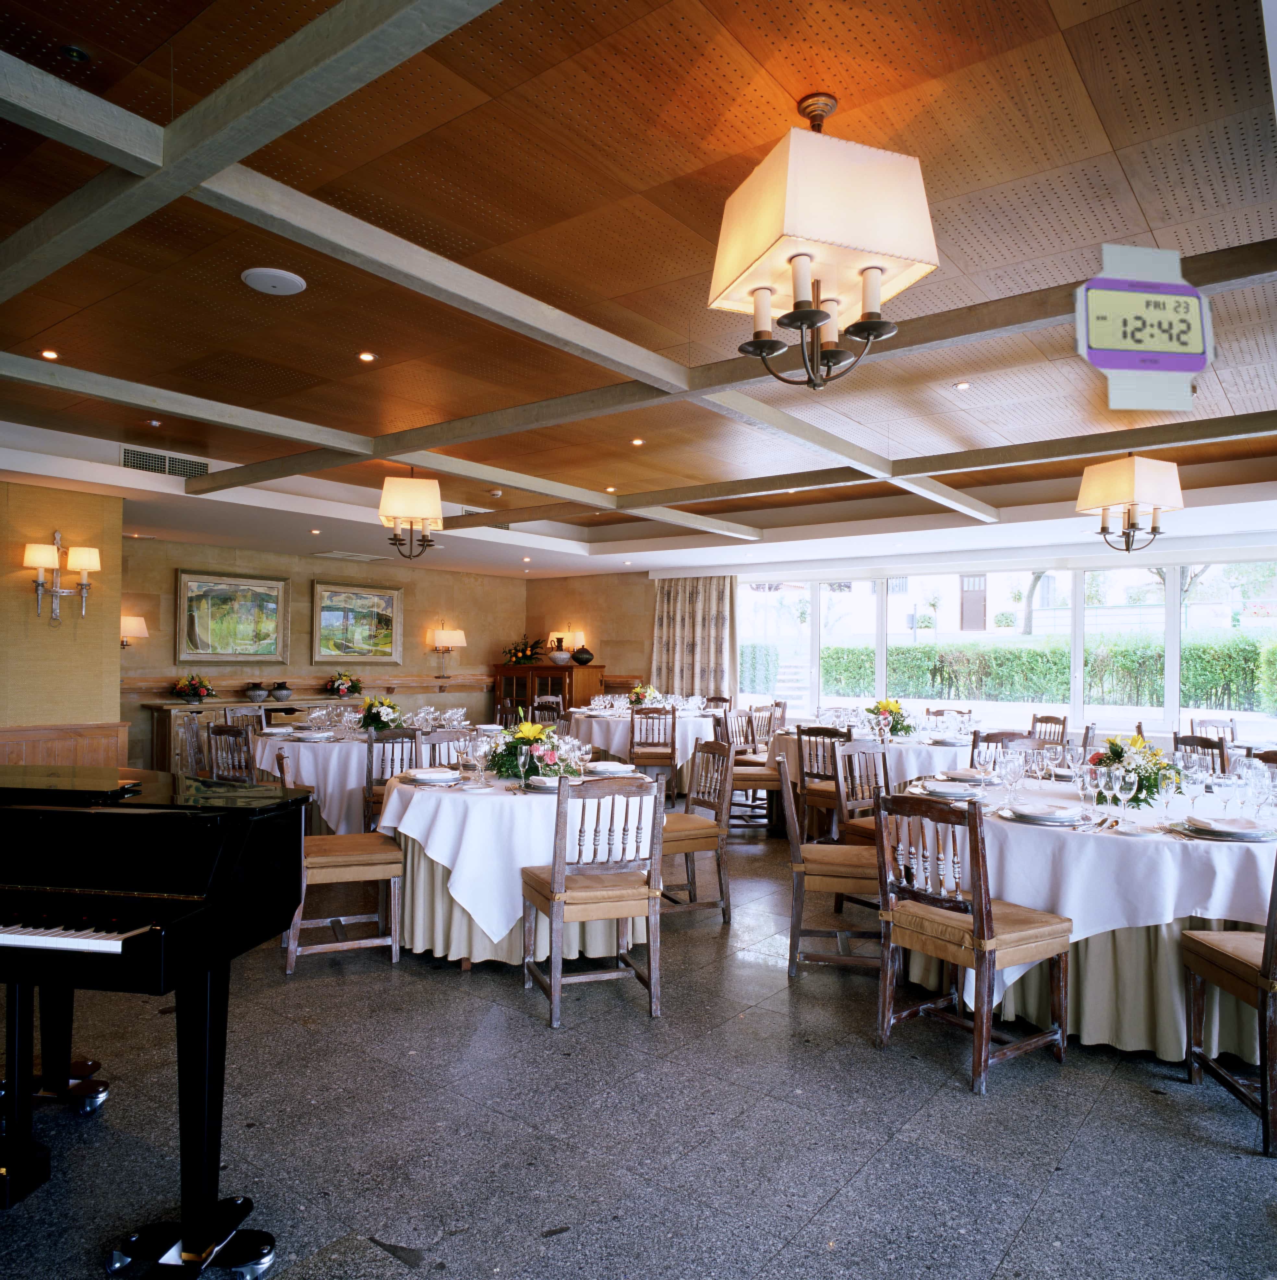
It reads 12h42
